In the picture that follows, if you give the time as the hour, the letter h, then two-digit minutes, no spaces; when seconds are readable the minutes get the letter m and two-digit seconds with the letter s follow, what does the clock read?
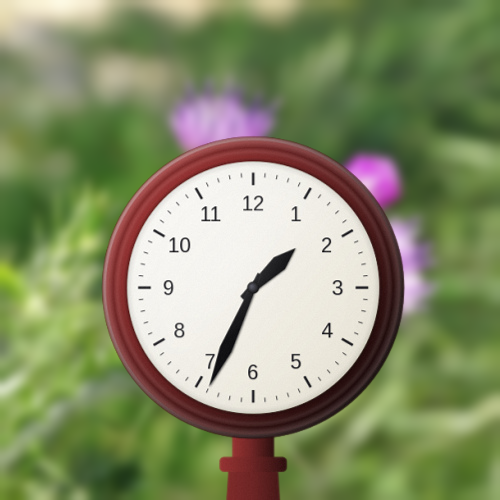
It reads 1h34
